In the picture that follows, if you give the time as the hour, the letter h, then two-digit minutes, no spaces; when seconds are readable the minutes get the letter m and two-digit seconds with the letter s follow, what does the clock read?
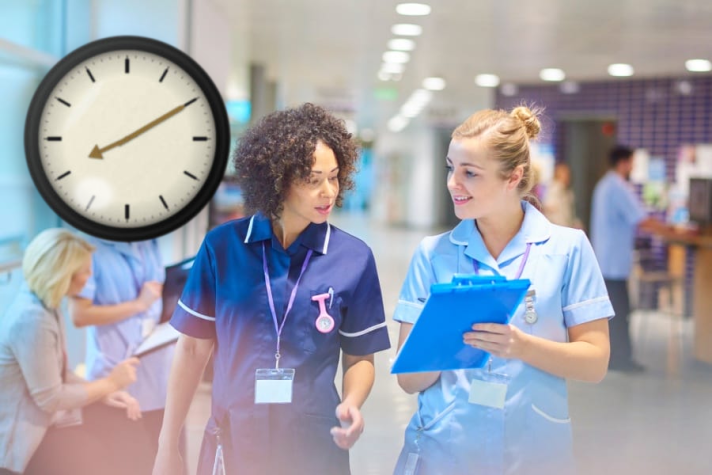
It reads 8h10
